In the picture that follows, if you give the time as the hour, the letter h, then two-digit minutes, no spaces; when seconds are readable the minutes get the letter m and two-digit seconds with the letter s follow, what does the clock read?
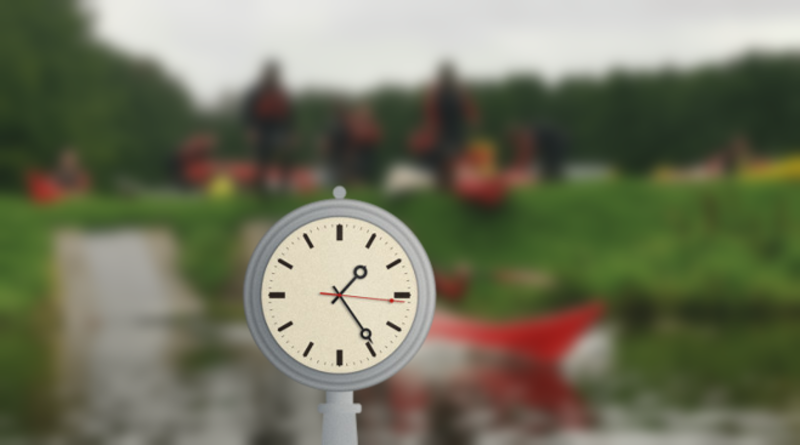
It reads 1h24m16s
